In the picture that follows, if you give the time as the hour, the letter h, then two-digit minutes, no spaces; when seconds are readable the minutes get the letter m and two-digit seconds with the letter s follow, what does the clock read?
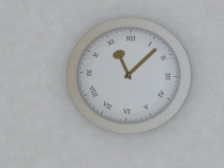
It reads 11h07
